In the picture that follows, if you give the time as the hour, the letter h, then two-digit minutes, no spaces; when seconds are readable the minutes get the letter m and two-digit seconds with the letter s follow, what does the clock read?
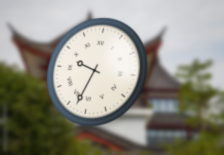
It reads 9h33
